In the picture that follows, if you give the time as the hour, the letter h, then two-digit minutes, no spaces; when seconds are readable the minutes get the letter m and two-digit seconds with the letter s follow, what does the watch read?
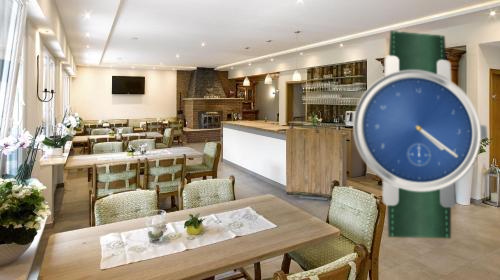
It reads 4h21
